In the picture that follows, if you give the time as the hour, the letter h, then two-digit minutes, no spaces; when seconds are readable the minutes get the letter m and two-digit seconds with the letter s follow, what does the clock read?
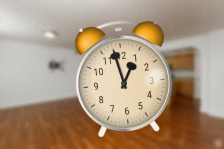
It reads 12h58
